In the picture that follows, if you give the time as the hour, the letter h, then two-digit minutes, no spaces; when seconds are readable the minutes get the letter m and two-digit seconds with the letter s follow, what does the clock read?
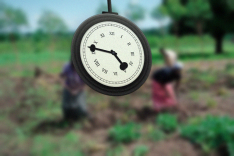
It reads 4h47
